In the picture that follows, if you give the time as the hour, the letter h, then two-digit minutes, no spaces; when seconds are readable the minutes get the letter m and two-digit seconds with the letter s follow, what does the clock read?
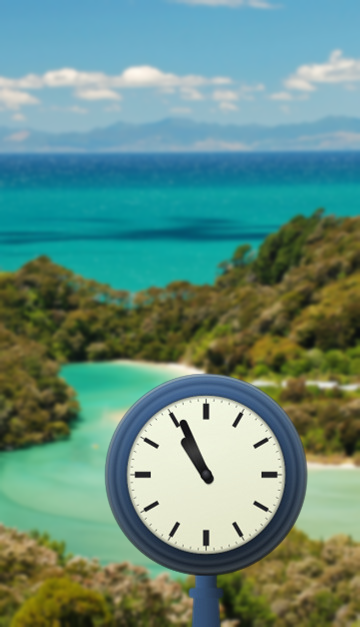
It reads 10h56
